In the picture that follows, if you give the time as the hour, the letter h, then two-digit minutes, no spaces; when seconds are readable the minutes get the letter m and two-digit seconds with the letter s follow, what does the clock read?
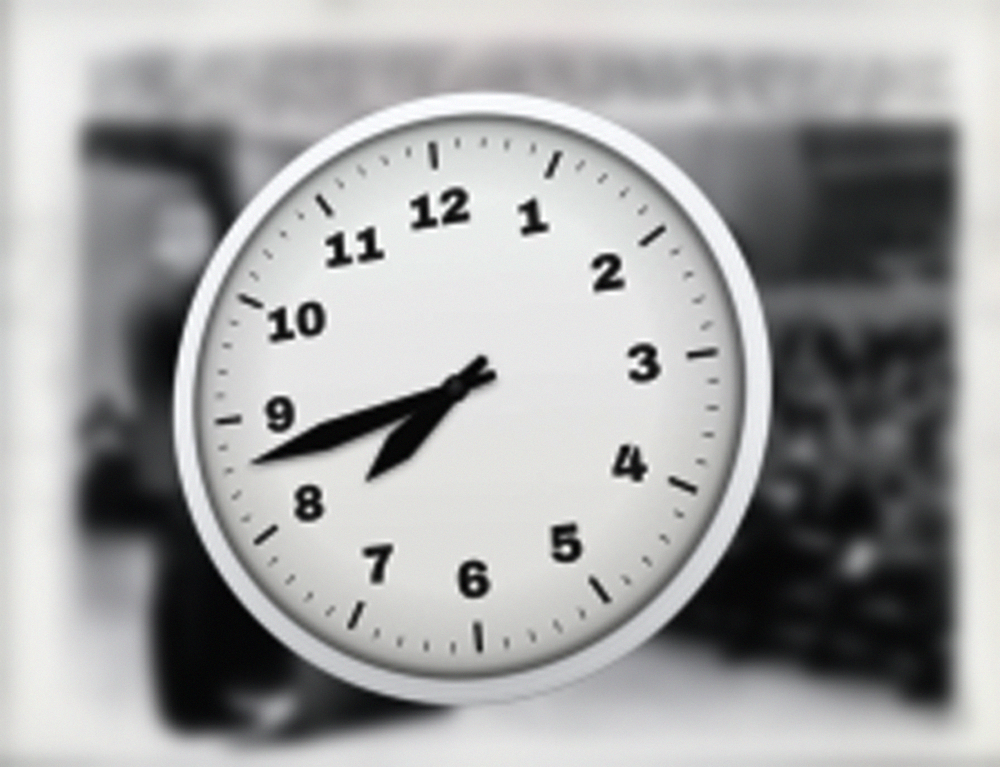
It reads 7h43
